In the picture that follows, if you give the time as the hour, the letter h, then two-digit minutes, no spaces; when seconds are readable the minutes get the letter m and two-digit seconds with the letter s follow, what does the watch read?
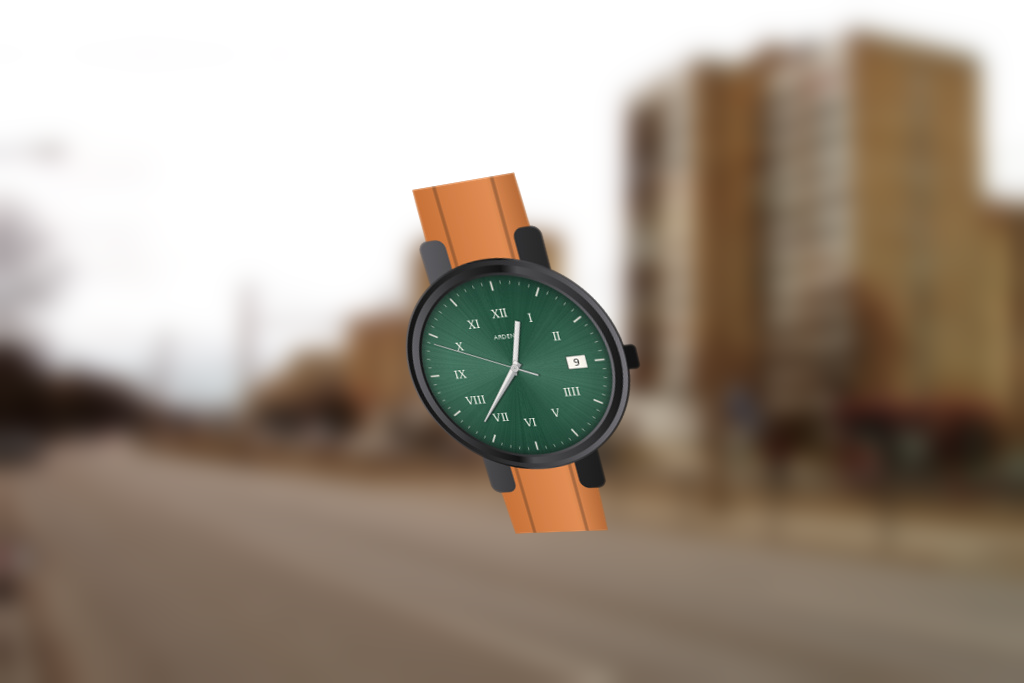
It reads 12h36m49s
